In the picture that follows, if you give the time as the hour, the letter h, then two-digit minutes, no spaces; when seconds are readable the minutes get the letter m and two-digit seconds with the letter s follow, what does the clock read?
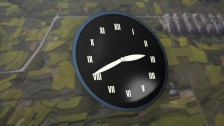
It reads 2h41
